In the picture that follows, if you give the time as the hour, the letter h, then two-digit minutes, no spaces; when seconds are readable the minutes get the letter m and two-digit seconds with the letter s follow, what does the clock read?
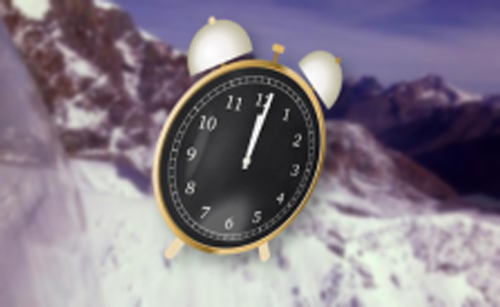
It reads 12h01
